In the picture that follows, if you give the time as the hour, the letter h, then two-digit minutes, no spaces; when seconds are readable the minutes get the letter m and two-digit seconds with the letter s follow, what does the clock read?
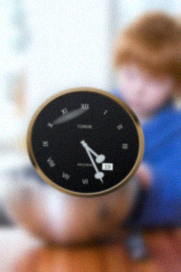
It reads 4h26
